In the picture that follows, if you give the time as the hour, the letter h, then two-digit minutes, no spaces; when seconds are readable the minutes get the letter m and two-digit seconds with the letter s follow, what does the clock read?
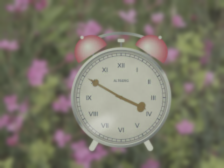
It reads 3h50
